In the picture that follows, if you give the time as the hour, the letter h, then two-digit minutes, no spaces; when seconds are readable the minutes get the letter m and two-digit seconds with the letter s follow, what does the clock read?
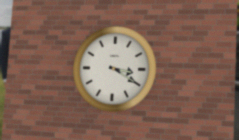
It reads 3h20
